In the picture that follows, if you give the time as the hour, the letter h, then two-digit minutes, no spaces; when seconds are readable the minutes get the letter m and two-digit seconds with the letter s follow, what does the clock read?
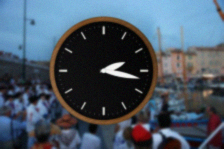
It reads 2h17
